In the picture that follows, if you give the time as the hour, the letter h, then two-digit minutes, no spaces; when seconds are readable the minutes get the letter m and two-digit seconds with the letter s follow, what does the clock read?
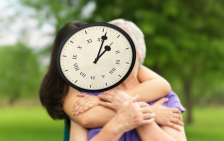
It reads 1h01
